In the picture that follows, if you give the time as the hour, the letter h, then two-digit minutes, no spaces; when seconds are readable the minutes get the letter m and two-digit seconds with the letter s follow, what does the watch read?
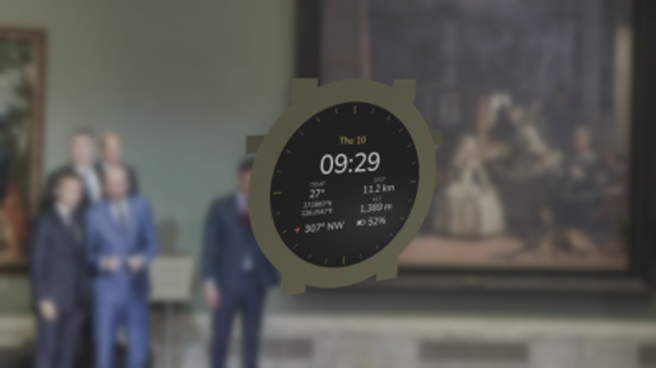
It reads 9h29
